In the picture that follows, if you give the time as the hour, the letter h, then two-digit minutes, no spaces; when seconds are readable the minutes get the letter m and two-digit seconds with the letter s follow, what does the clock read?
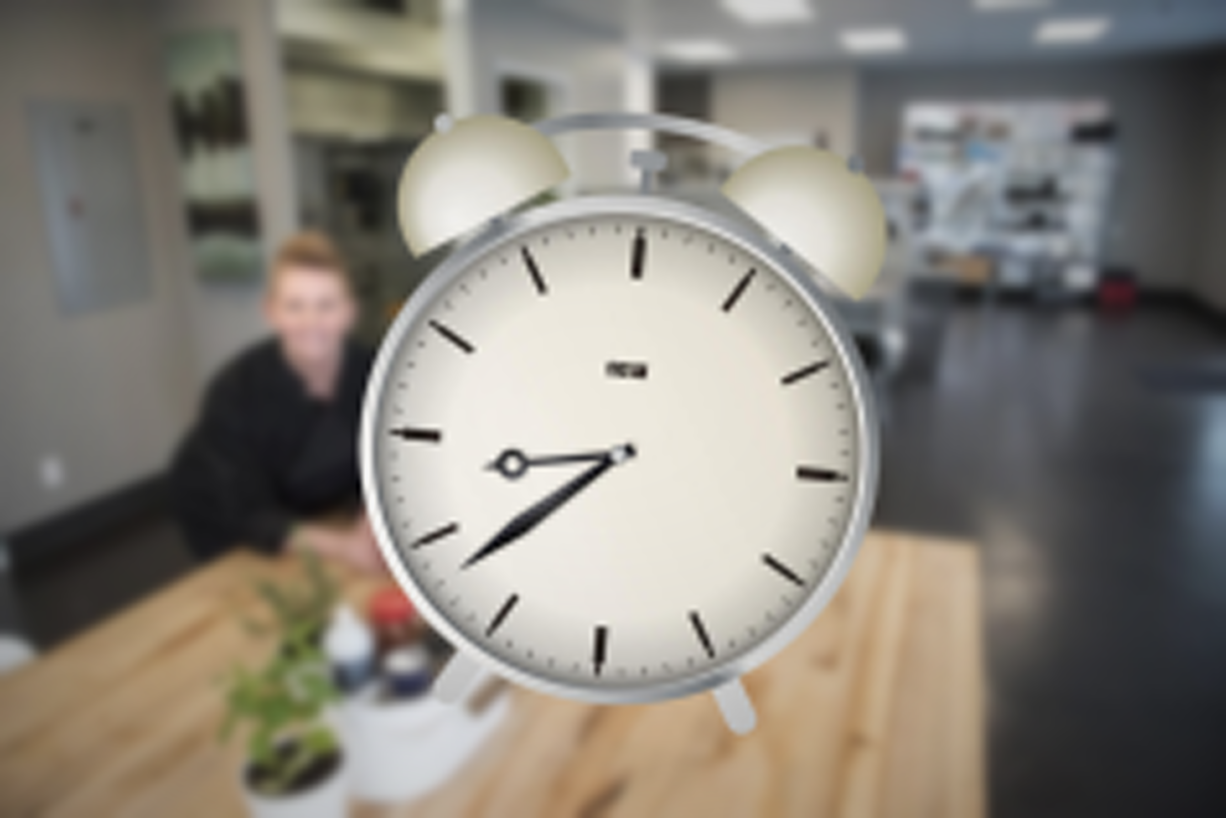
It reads 8h38
